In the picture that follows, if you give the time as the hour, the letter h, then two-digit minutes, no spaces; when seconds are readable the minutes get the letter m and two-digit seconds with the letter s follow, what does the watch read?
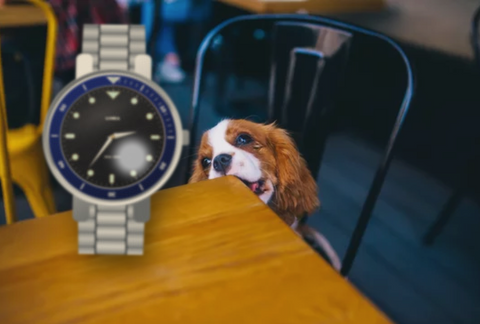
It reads 2h36
